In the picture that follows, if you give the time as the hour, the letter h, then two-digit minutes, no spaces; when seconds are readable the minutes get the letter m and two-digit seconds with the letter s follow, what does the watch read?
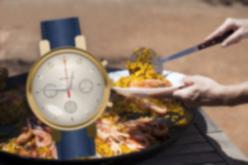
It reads 12h46
